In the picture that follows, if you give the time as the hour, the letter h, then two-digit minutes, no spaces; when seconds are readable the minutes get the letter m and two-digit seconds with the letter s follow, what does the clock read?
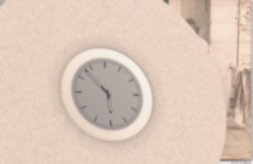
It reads 5h53
